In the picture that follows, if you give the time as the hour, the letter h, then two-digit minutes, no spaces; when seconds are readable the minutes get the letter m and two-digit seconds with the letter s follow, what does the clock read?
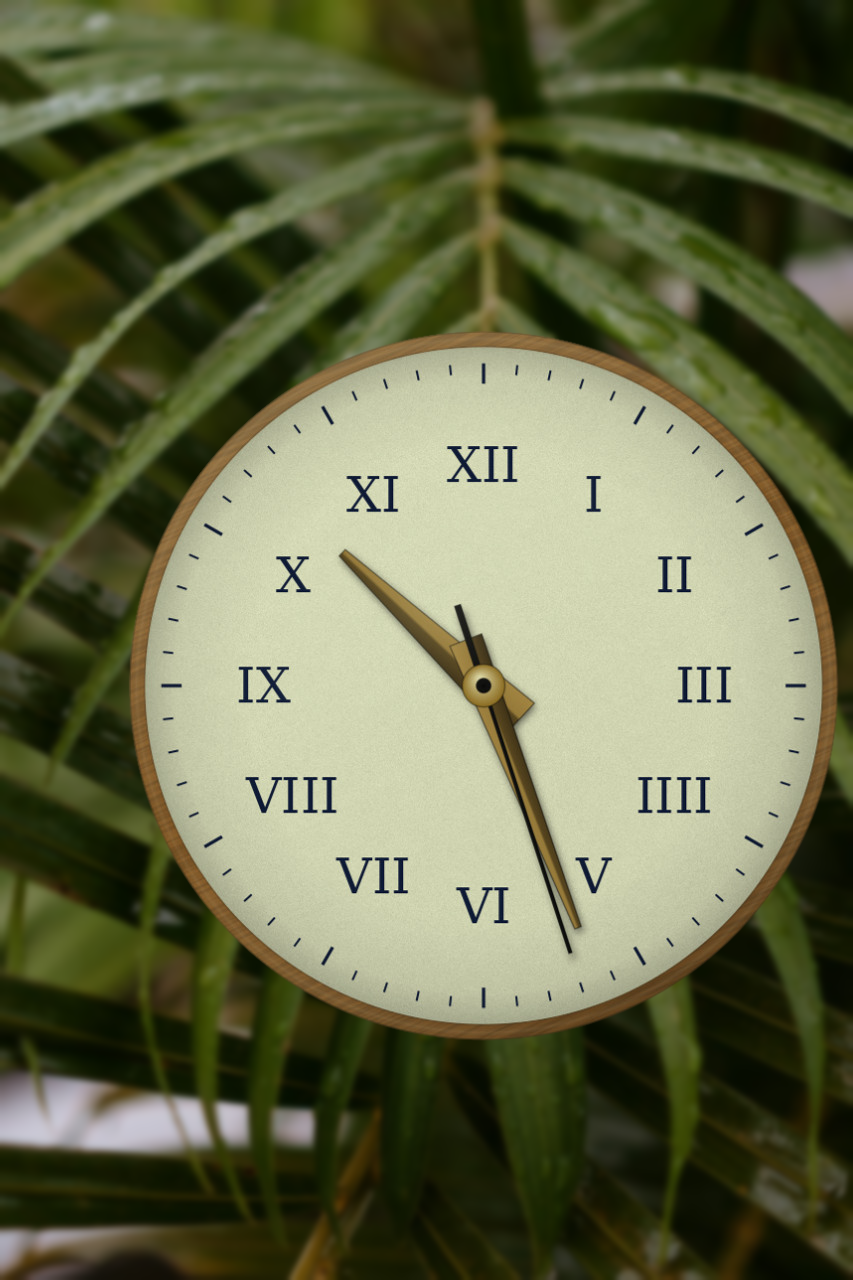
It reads 10h26m27s
